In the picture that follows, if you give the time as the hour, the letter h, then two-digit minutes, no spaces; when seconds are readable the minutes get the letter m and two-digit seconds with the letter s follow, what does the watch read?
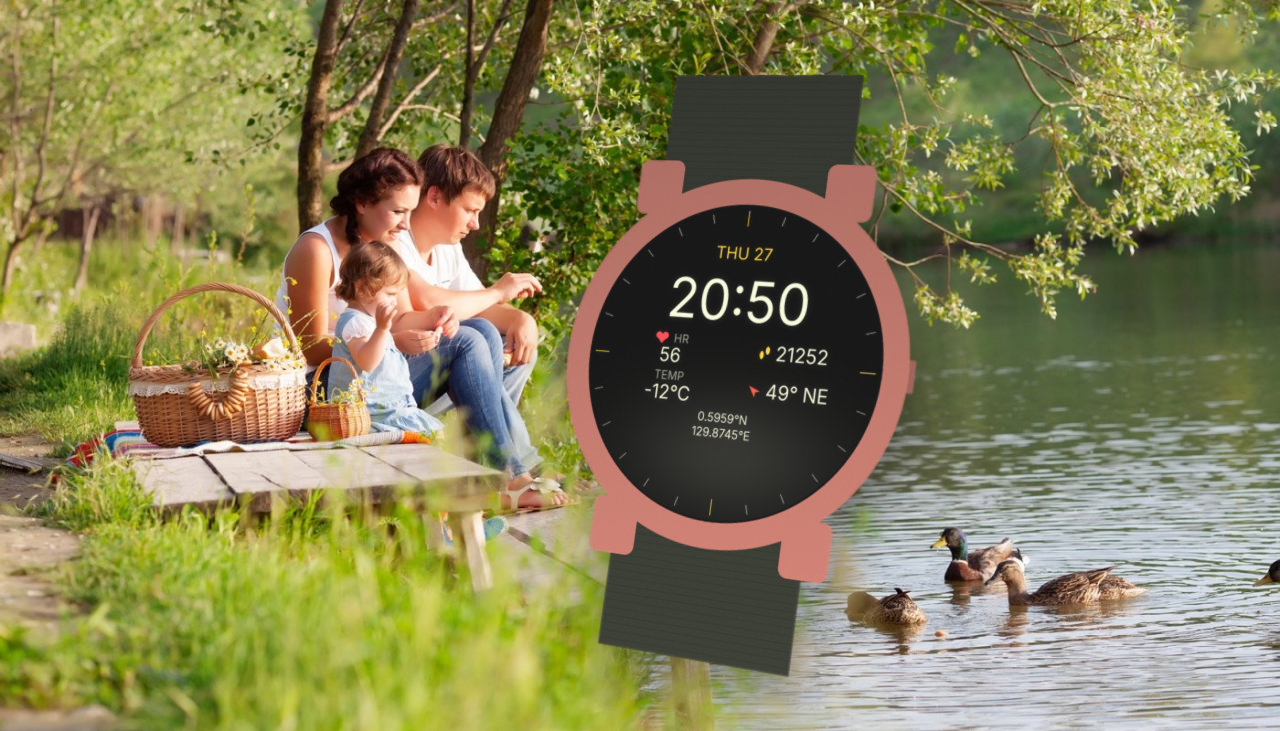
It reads 20h50
